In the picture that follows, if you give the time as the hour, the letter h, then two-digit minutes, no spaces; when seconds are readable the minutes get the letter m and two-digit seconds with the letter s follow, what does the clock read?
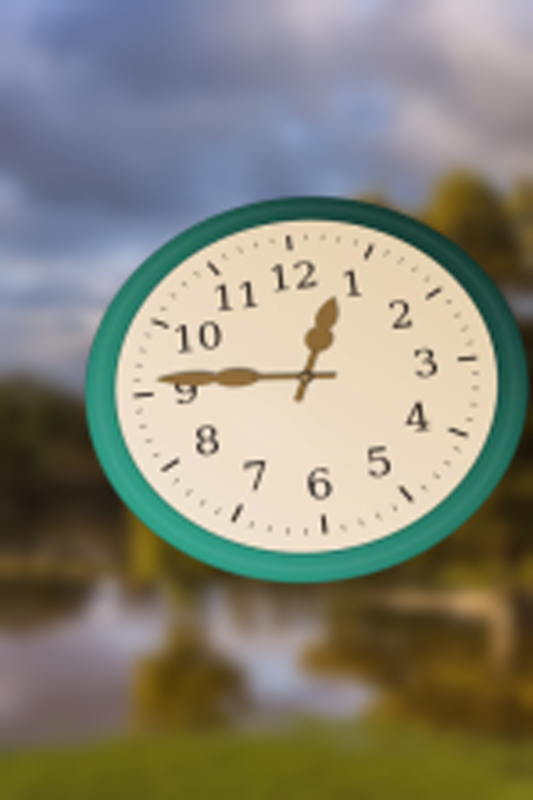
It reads 12h46
